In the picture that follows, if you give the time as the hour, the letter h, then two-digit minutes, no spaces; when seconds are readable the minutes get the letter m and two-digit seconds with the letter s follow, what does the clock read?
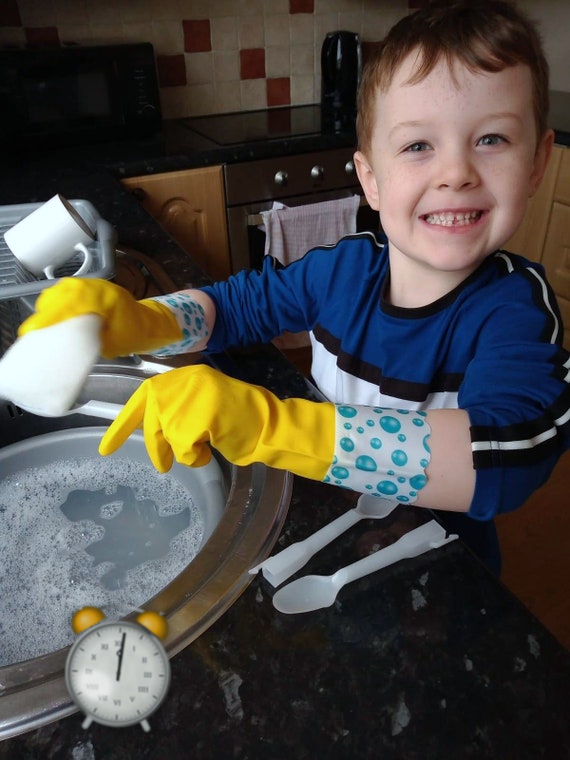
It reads 12h01
